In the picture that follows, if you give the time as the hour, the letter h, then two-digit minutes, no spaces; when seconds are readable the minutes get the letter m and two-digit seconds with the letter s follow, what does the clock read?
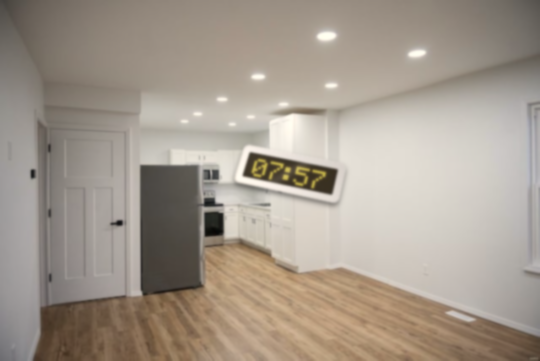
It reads 7h57
